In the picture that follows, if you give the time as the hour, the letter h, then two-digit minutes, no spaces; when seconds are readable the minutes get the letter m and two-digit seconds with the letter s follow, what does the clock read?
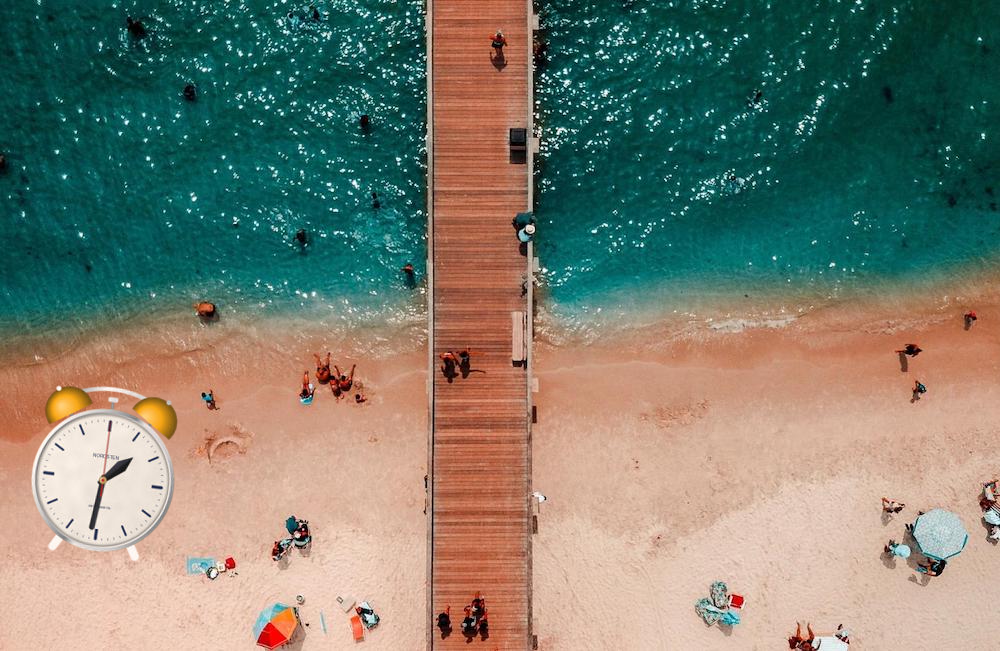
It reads 1h31m00s
